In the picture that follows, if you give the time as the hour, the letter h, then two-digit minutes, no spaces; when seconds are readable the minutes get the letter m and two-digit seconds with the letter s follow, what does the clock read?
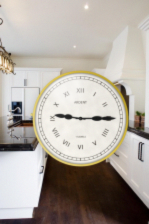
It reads 9h15
